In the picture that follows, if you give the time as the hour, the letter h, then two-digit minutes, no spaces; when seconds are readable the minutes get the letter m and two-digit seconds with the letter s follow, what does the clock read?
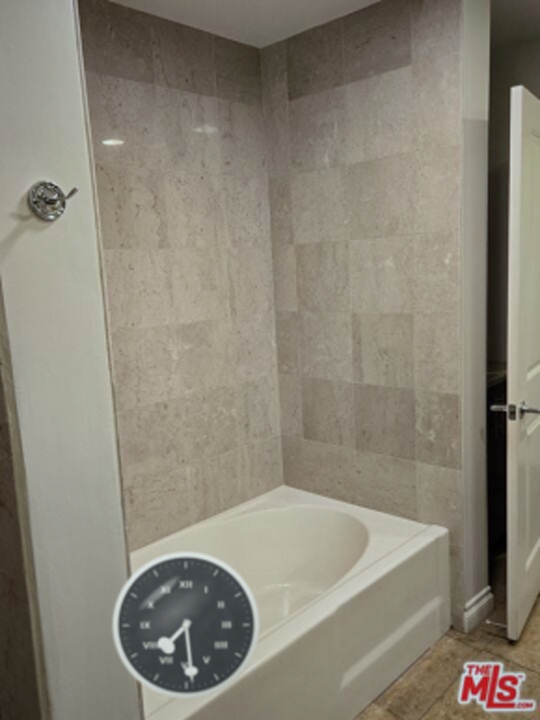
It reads 7h29
